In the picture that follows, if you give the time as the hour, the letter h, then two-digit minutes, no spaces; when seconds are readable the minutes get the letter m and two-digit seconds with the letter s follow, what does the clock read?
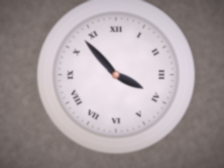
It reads 3h53
